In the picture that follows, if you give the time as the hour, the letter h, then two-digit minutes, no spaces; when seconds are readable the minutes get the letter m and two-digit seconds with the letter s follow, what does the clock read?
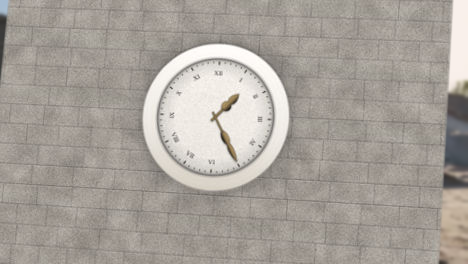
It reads 1h25
